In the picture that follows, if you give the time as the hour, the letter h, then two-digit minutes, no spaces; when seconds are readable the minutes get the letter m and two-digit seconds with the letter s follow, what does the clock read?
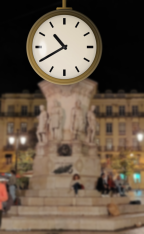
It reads 10h40
